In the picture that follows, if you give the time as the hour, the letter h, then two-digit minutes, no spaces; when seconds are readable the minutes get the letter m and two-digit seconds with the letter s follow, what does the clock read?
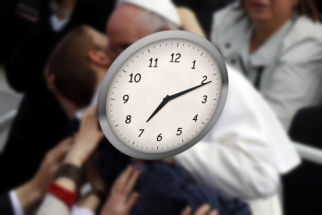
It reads 7h11
